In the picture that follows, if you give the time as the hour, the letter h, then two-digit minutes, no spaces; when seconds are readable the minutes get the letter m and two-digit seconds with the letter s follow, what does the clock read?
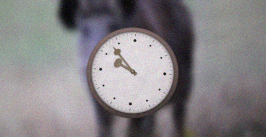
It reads 9h53
